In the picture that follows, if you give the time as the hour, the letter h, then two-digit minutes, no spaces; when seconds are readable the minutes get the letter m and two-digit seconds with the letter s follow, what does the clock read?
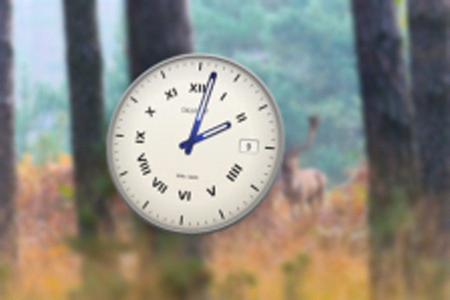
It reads 2h02
